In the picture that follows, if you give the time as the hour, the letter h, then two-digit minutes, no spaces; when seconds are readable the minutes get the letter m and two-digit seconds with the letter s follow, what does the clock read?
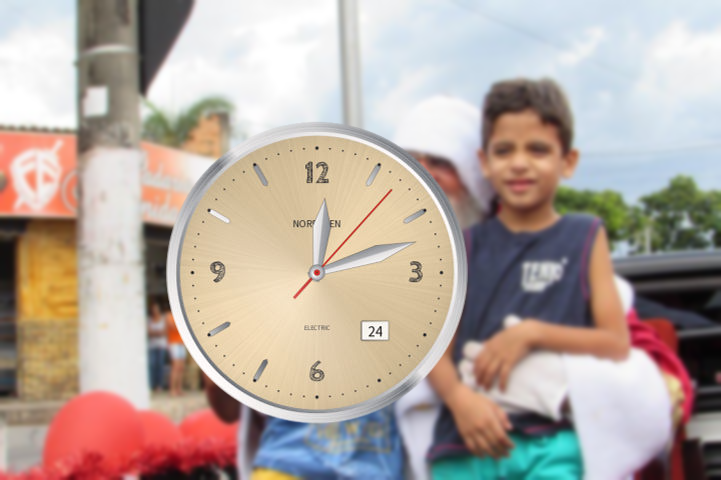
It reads 12h12m07s
